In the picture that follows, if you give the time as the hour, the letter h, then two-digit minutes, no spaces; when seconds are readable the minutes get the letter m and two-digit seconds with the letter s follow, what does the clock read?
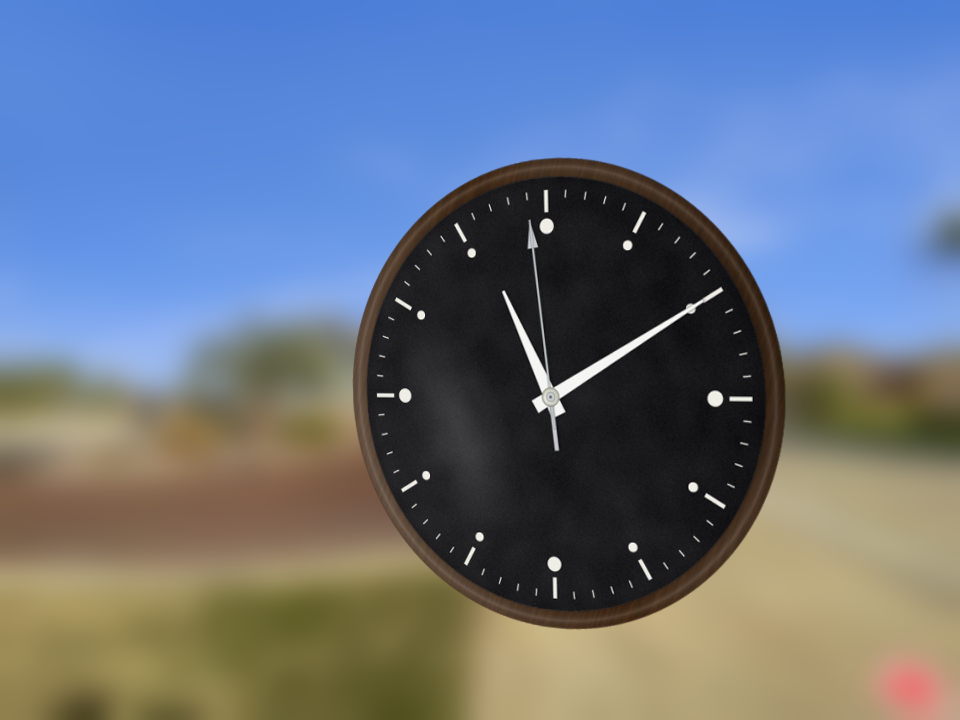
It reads 11h09m59s
